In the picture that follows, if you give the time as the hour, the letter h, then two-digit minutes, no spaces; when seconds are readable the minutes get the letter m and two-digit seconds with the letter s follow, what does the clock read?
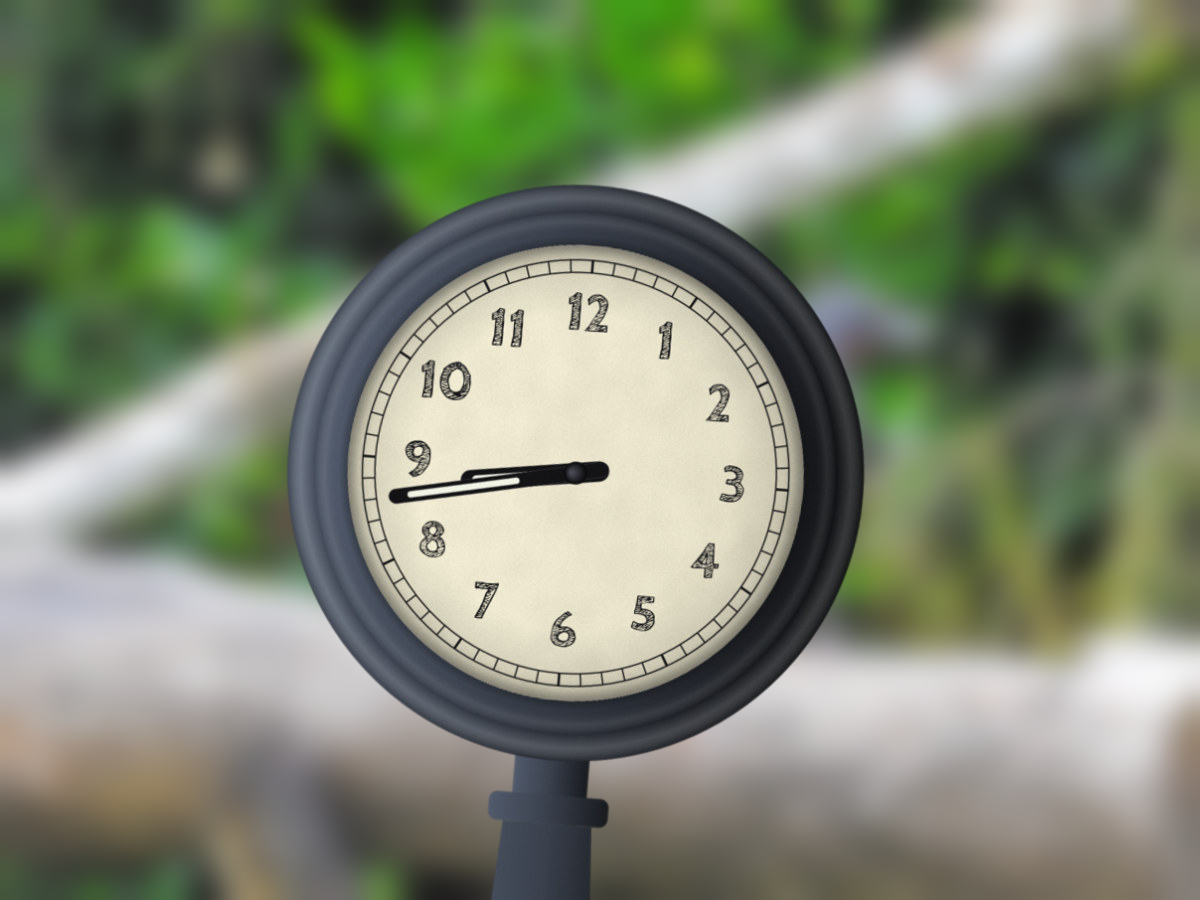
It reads 8h43
